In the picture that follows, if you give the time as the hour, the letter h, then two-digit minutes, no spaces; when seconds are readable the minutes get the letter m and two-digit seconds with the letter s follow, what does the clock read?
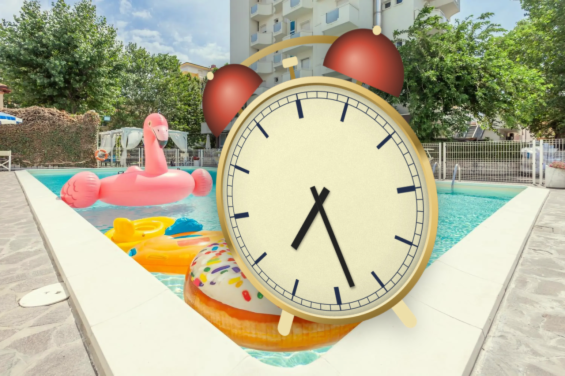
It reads 7h28
